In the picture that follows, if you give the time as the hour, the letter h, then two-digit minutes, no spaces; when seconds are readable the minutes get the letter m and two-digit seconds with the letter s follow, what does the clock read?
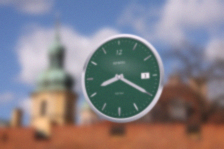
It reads 8h20
